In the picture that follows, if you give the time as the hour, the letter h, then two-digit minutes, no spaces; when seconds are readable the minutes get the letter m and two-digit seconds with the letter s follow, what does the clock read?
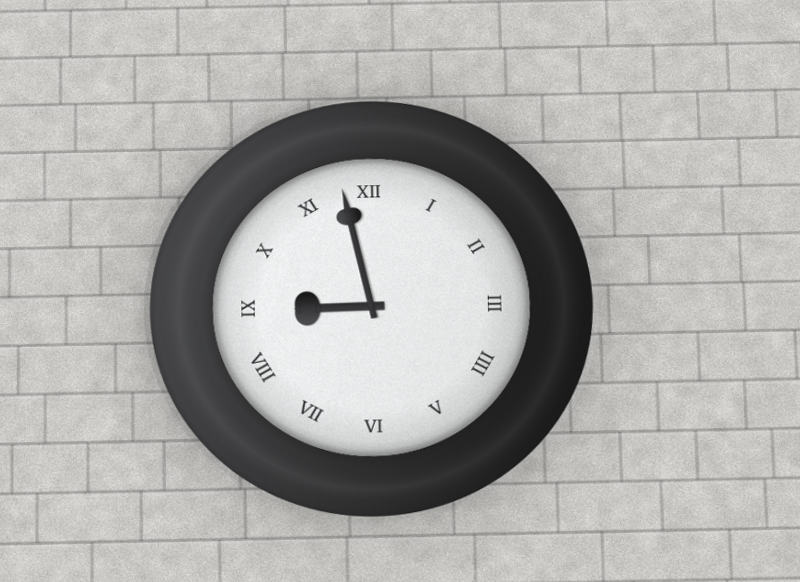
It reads 8h58
